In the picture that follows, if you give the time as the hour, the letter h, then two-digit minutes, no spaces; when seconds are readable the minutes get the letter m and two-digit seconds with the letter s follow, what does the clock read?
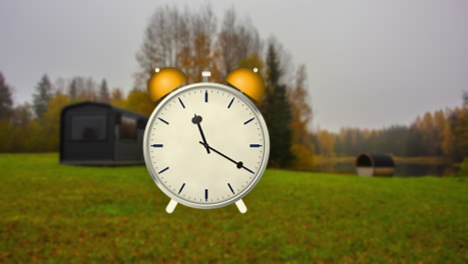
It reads 11h20
